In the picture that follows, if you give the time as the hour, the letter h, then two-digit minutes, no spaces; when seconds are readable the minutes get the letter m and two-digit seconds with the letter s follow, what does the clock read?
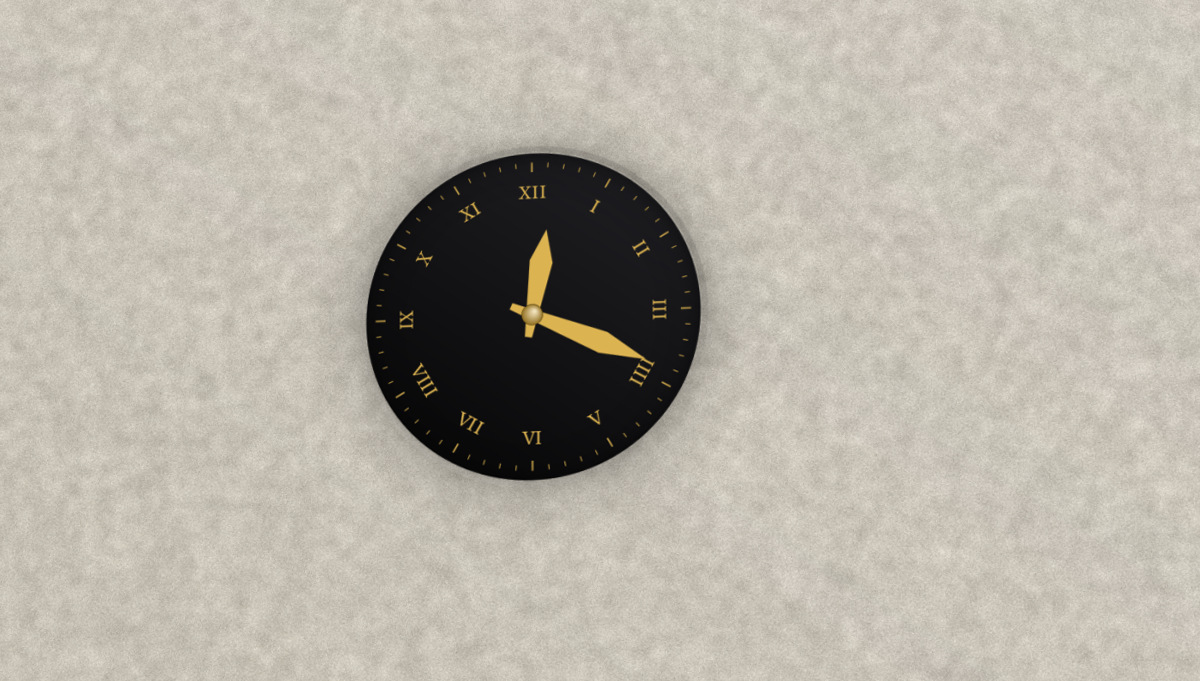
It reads 12h19
